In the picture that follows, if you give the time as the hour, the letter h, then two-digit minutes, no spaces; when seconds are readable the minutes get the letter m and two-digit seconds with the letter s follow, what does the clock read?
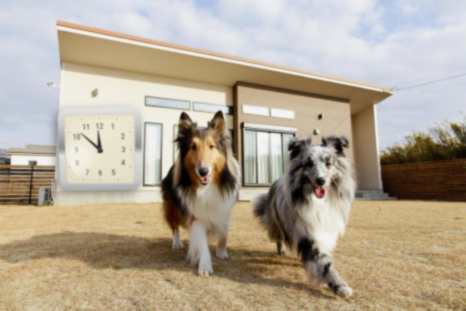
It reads 11h52
